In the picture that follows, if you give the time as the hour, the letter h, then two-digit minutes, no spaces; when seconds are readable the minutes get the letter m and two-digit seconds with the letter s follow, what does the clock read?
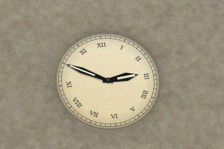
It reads 2h50
